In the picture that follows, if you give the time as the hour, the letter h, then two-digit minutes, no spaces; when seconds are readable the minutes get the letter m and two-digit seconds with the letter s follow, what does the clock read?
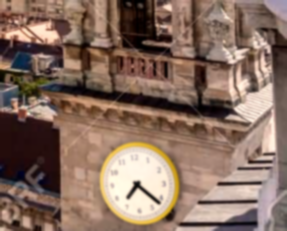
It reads 7h22
